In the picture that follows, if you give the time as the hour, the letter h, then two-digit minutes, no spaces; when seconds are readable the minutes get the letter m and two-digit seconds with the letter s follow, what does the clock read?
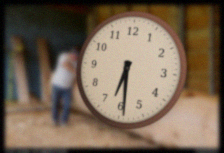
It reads 6h29
